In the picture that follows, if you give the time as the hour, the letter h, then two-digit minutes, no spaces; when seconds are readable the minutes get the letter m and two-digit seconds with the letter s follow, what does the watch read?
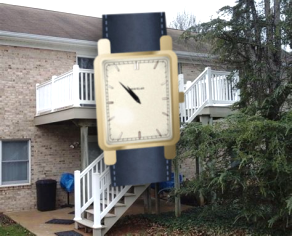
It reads 10h53
